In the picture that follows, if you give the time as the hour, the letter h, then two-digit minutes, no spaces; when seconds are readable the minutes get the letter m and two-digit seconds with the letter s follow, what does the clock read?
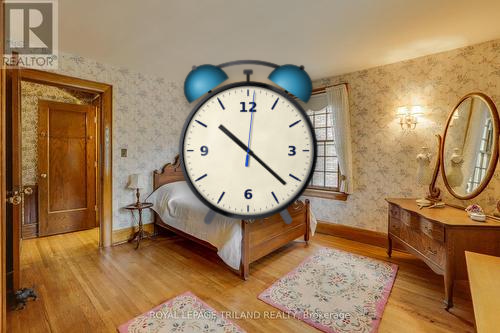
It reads 10h22m01s
